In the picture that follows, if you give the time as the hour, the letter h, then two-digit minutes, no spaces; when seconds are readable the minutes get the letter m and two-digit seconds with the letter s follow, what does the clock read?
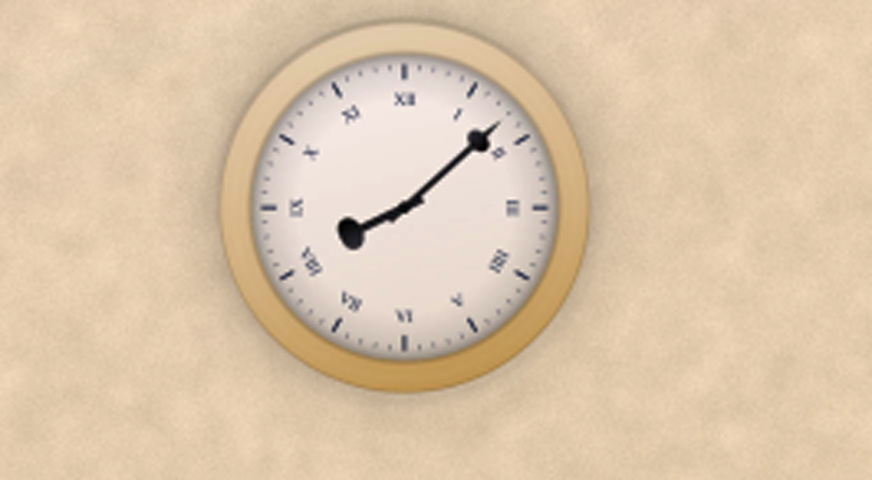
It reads 8h08
